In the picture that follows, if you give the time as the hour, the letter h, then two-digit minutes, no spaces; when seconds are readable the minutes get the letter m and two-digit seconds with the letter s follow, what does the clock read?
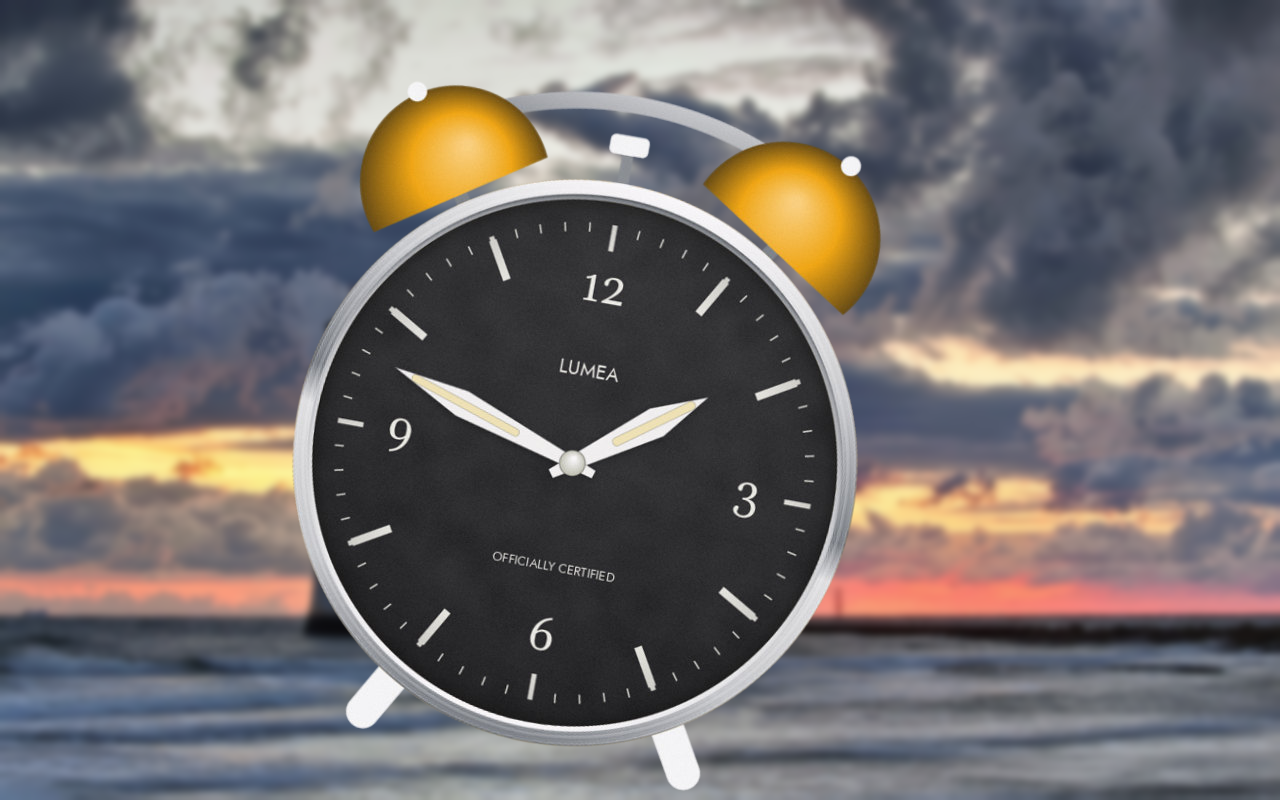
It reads 1h48
